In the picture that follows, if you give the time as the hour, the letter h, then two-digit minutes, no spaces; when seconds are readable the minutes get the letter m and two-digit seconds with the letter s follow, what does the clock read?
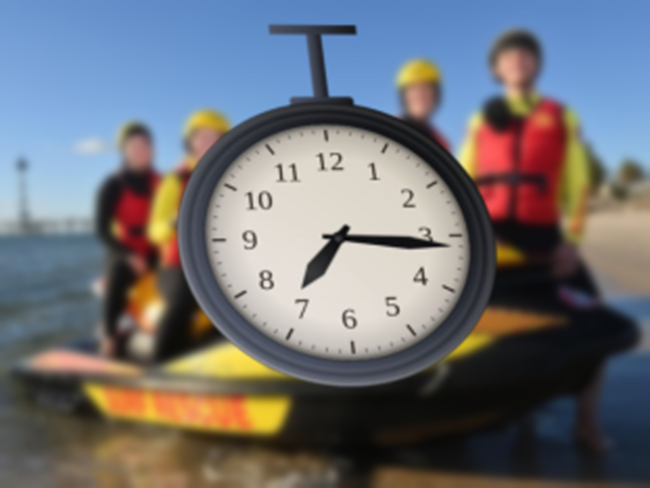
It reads 7h16
